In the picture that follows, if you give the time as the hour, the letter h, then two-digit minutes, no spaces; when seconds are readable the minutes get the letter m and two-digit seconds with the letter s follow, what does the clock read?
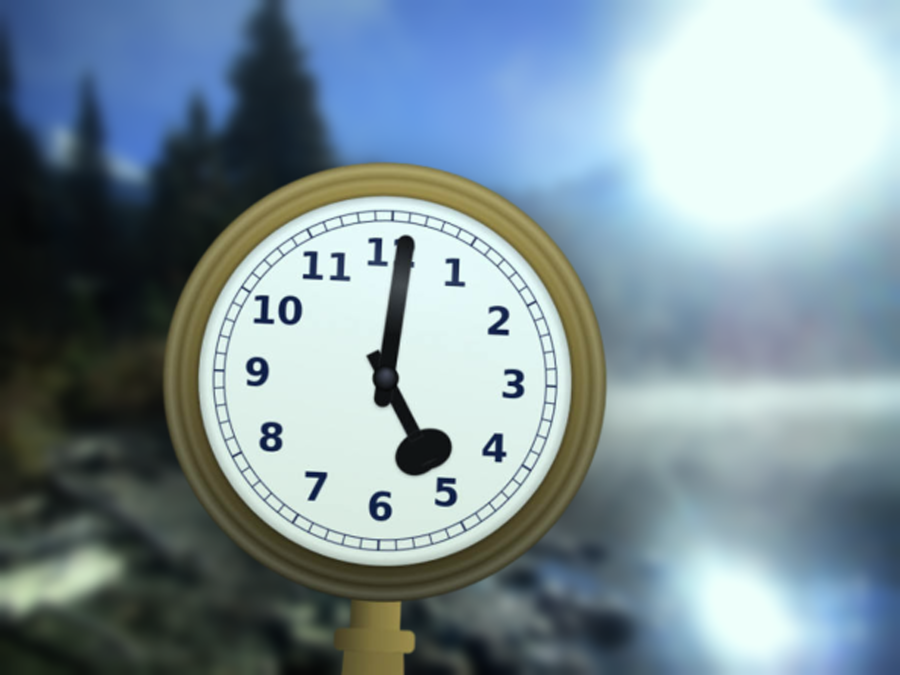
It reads 5h01
